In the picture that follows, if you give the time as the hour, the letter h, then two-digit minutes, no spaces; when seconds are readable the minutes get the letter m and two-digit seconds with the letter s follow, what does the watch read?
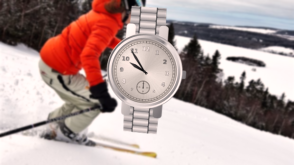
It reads 9h54
